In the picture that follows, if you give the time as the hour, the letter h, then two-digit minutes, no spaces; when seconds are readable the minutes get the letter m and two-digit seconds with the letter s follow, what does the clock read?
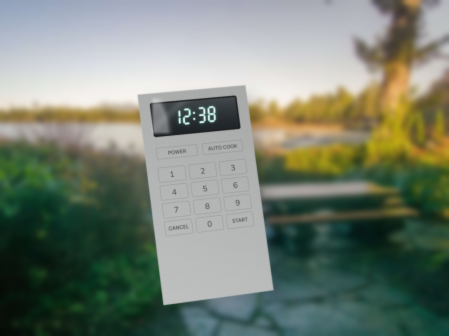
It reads 12h38
